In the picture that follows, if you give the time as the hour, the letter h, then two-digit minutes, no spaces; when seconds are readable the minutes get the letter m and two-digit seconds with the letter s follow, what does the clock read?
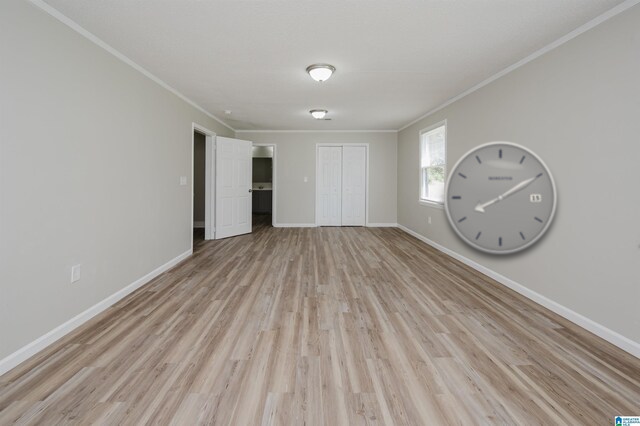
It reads 8h10
